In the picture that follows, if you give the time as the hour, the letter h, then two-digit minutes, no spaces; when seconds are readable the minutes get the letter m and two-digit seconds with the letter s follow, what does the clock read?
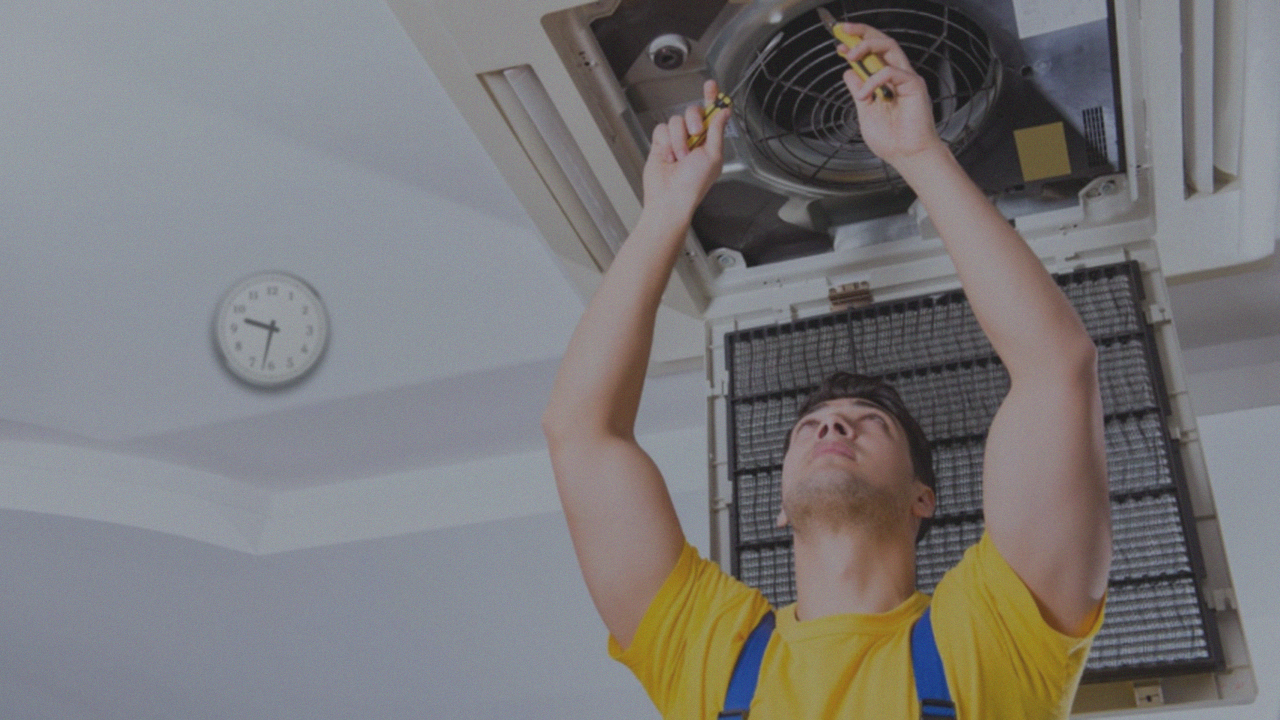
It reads 9h32
